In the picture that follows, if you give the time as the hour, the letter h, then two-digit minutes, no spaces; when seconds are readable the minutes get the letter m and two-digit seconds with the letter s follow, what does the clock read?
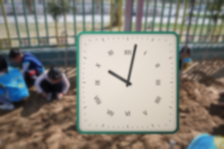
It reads 10h02
